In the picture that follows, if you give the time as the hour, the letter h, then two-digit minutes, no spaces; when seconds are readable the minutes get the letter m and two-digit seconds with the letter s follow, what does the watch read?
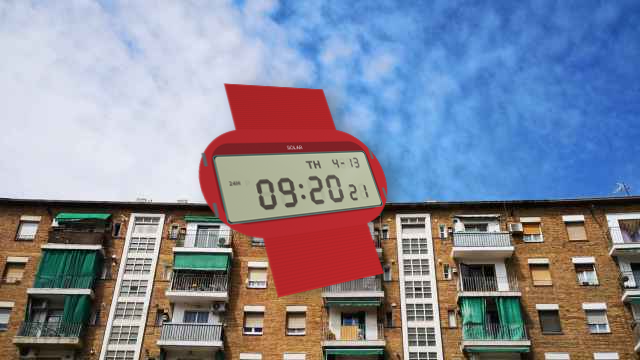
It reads 9h20m21s
